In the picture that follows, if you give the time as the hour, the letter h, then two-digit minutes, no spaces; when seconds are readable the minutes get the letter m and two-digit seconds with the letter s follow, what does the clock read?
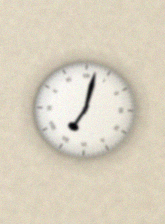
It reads 7h02
